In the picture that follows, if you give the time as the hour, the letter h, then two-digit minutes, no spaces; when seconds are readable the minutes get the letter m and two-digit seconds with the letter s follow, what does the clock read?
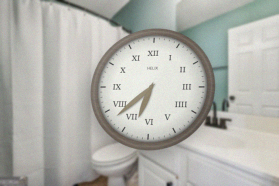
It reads 6h38
